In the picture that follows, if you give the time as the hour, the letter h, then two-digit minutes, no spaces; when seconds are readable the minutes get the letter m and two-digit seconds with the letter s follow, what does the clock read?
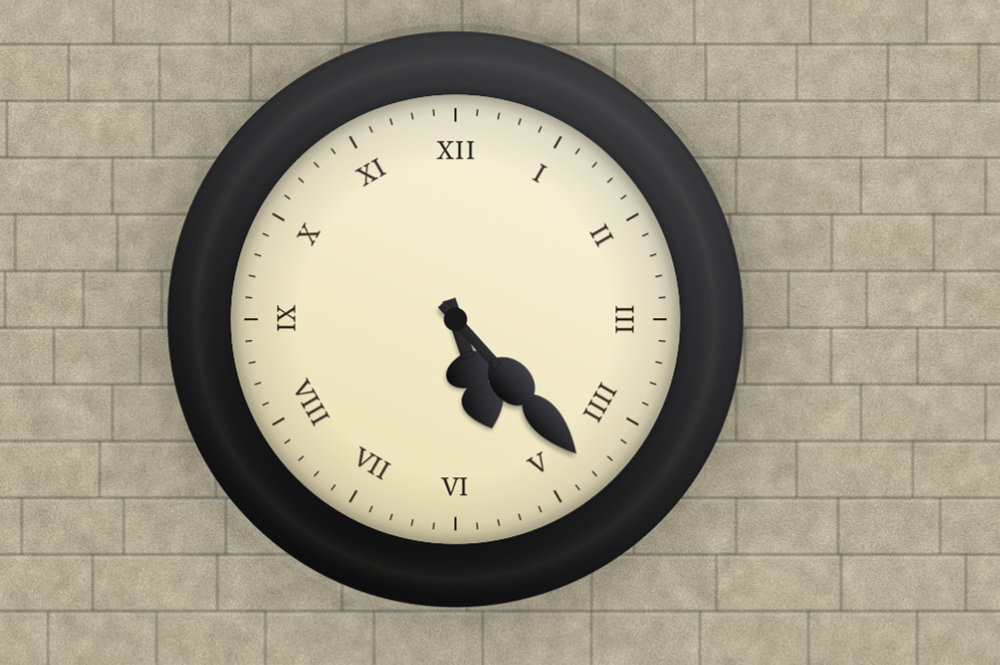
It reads 5h23
